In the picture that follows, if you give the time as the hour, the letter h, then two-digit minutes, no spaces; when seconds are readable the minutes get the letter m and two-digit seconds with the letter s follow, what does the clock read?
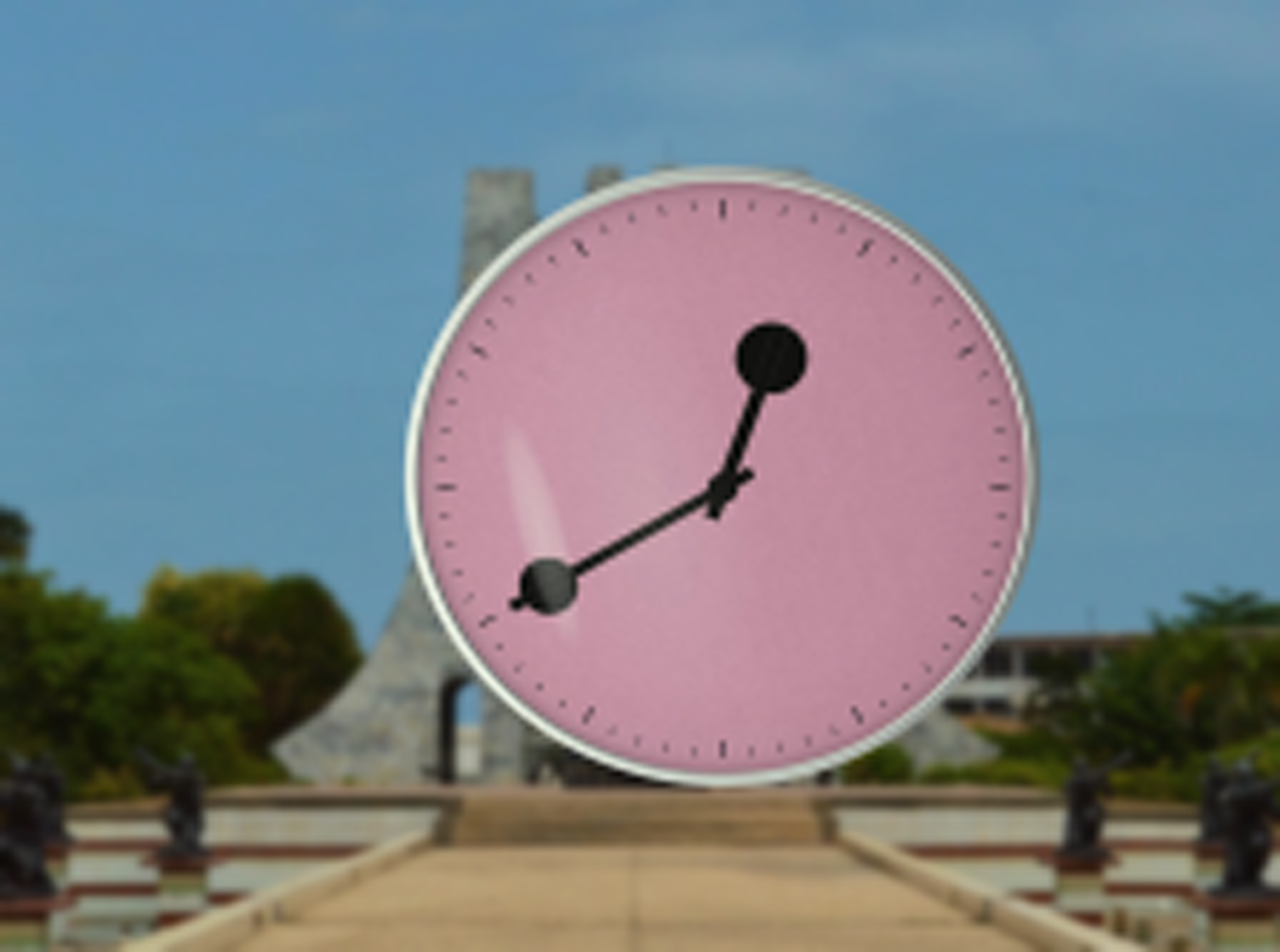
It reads 12h40
